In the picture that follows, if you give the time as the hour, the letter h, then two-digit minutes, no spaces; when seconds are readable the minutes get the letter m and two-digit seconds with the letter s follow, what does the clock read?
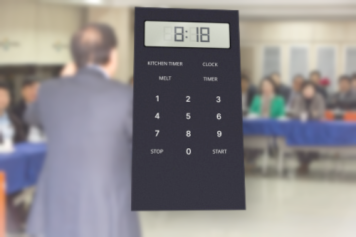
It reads 8h18
